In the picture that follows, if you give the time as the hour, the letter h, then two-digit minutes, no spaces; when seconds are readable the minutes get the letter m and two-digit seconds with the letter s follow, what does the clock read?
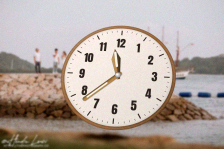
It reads 11h38
